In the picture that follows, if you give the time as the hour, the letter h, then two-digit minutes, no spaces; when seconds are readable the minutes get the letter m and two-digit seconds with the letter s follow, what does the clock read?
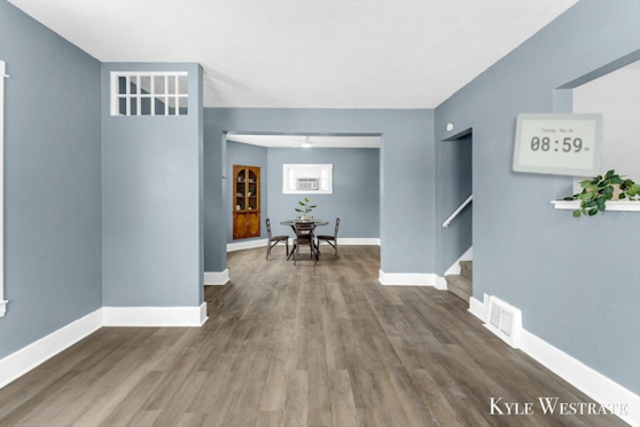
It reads 8h59
